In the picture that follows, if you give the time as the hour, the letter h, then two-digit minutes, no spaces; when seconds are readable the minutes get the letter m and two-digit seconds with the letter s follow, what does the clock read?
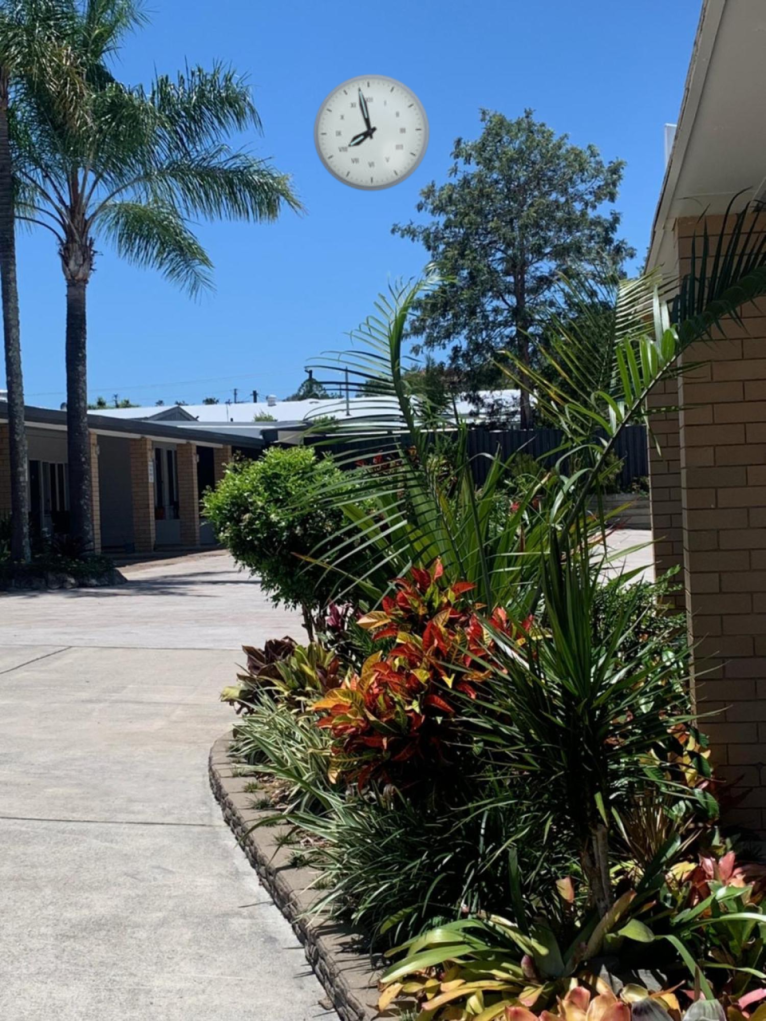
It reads 7h58
